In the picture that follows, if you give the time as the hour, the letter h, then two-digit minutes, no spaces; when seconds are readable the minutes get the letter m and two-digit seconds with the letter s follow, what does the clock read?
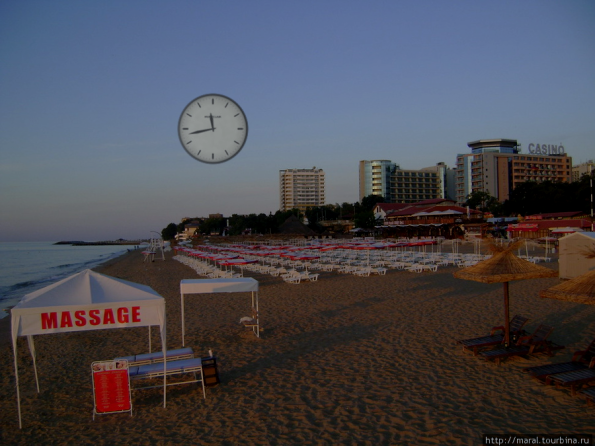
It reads 11h43
